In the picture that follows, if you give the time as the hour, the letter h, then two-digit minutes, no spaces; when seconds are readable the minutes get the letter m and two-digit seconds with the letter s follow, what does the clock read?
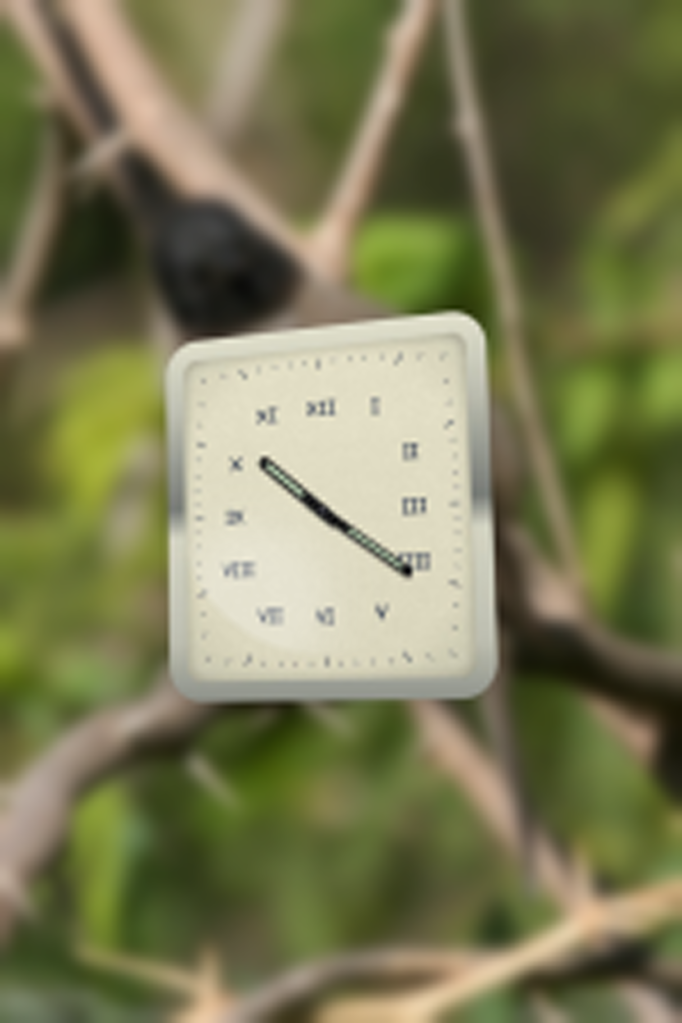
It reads 10h21
